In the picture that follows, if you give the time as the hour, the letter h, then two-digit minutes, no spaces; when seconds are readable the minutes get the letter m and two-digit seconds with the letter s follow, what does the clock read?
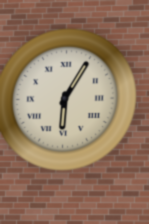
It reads 6h05
